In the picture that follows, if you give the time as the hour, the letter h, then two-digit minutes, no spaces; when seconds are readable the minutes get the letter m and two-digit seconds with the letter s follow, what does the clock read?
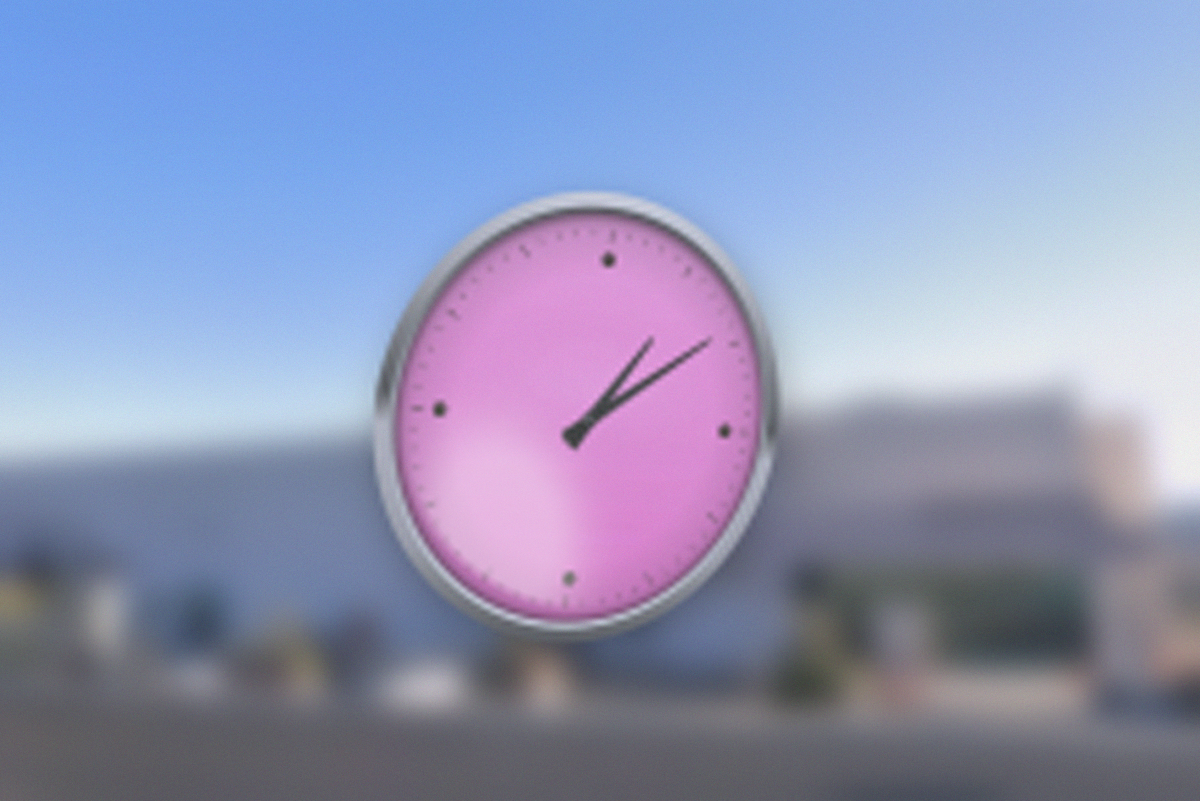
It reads 1h09
